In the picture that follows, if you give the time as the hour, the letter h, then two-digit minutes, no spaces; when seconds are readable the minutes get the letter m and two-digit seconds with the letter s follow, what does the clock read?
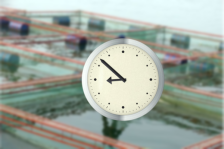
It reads 8h52
